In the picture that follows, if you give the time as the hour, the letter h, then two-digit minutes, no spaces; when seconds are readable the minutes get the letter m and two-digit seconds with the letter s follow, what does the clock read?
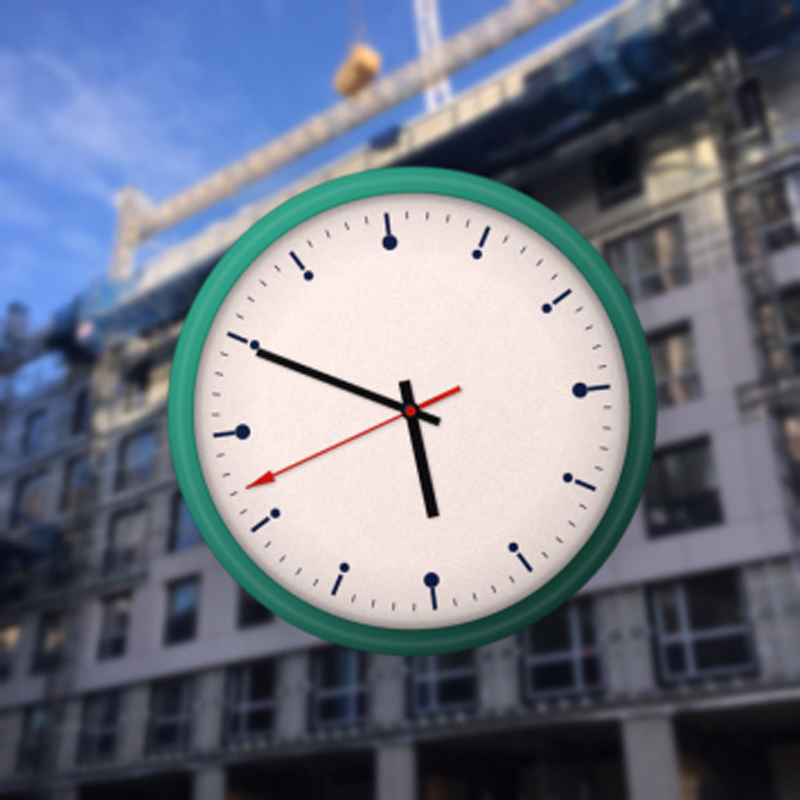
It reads 5h49m42s
